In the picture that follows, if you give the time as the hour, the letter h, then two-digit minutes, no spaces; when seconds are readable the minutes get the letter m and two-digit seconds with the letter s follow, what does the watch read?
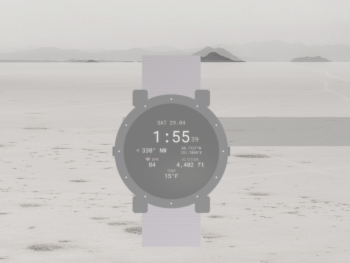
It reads 1h55
